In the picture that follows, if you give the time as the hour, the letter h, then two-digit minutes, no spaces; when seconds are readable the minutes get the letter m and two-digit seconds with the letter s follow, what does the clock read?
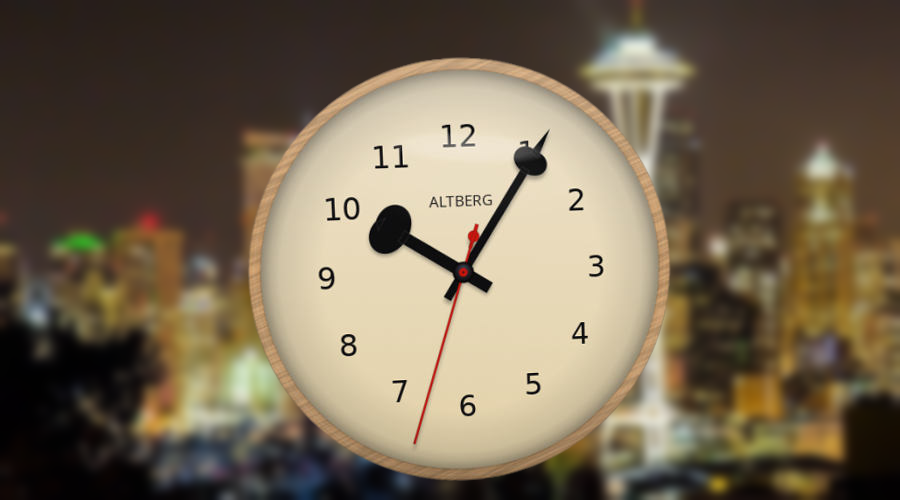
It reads 10h05m33s
